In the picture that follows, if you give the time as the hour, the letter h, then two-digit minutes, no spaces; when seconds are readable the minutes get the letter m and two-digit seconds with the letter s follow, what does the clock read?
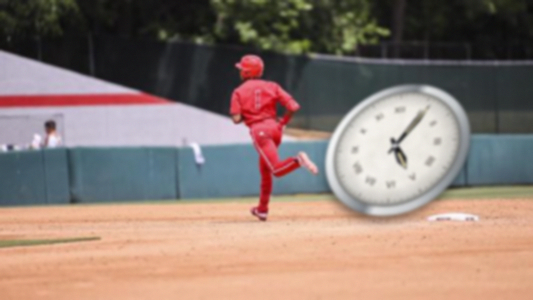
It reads 5h06
